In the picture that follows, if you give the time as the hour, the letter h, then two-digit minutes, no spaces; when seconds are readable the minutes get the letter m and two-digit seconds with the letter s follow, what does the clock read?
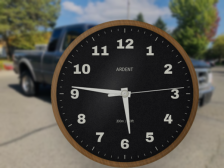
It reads 5h46m14s
